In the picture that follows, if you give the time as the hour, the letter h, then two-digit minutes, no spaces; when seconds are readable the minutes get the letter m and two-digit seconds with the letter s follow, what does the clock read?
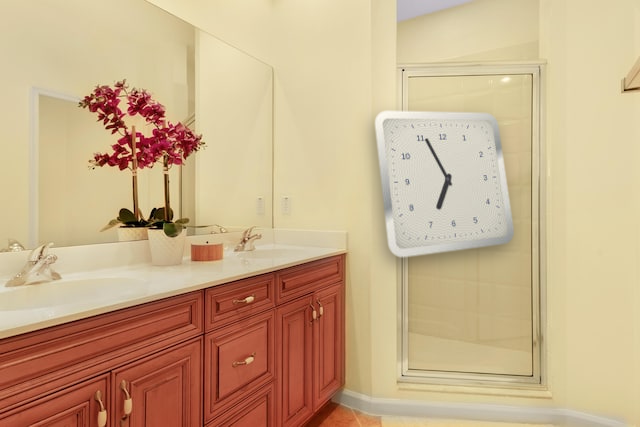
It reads 6h56
